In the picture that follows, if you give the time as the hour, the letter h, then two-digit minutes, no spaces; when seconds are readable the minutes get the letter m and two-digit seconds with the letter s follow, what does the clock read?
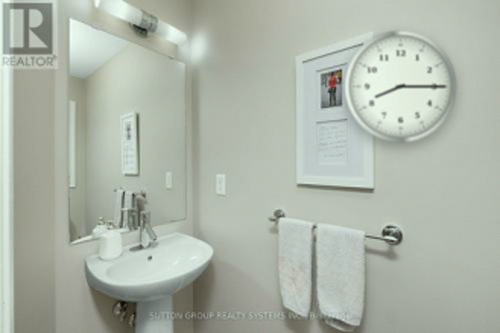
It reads 8h15
